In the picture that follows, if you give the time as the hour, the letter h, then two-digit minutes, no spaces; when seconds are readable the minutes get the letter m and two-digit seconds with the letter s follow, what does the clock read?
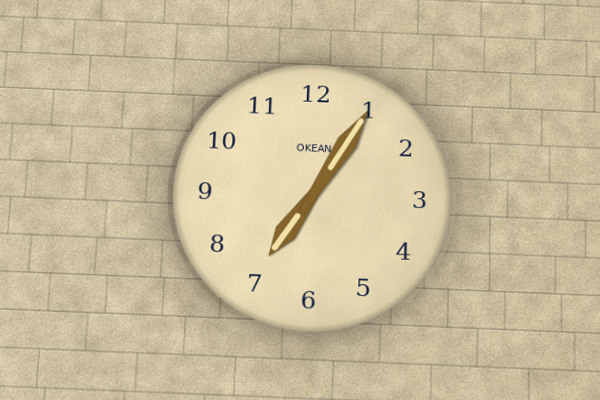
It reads 7h05
